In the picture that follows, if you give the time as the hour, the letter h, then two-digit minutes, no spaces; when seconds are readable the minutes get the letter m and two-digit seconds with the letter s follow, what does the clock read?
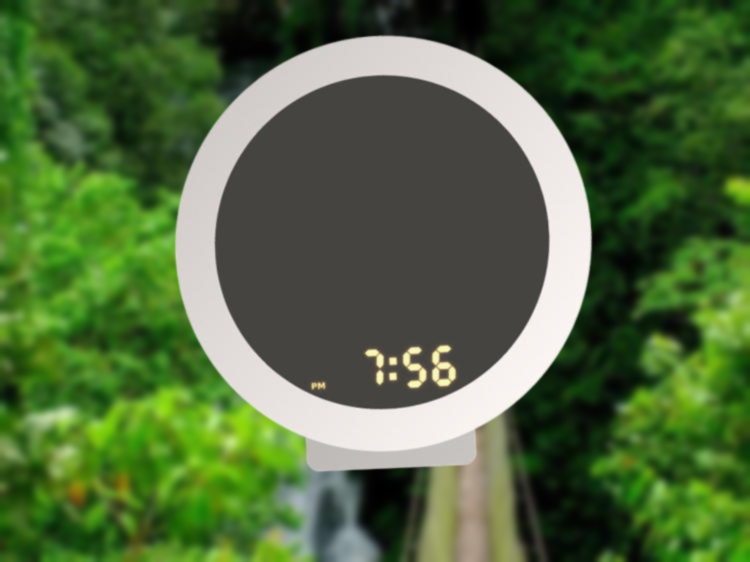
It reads 7h56
